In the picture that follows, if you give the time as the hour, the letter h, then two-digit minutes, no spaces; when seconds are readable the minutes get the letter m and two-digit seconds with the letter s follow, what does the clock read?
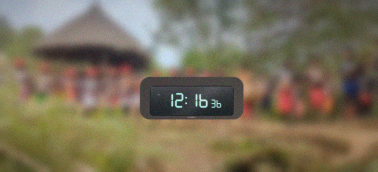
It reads 12h16m36s
